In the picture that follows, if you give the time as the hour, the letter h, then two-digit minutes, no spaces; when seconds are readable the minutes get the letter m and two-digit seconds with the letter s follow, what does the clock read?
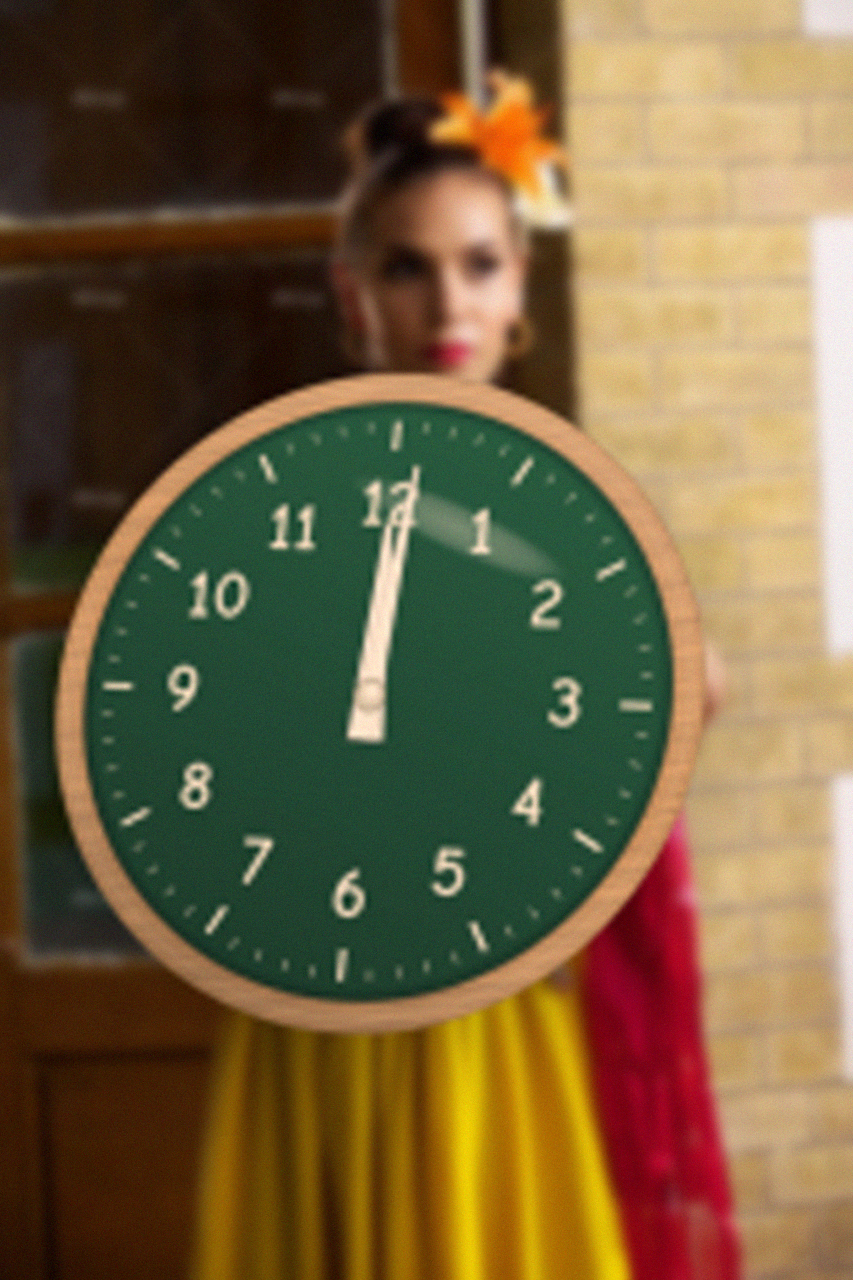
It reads 12h01
